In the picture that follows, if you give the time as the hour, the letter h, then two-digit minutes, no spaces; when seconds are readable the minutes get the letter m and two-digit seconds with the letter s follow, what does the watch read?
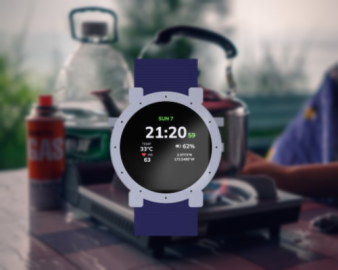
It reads 21h20
